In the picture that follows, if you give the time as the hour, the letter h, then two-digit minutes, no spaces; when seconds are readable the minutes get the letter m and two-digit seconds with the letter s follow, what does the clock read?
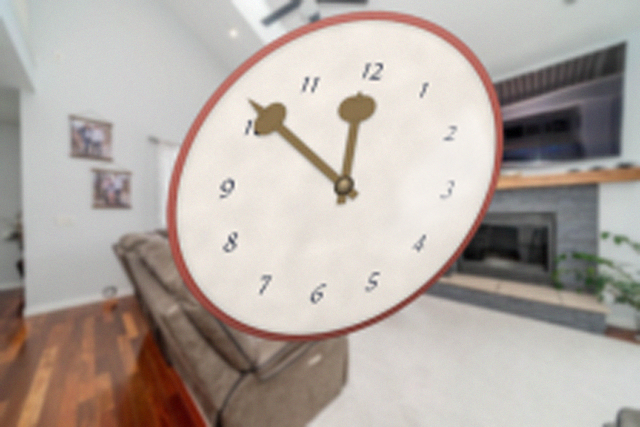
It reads 11h51
